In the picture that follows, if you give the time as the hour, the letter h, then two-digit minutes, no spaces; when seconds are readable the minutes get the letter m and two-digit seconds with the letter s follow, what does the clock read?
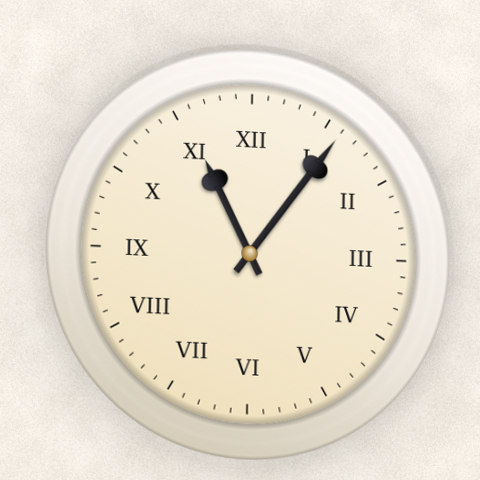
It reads 11h06
